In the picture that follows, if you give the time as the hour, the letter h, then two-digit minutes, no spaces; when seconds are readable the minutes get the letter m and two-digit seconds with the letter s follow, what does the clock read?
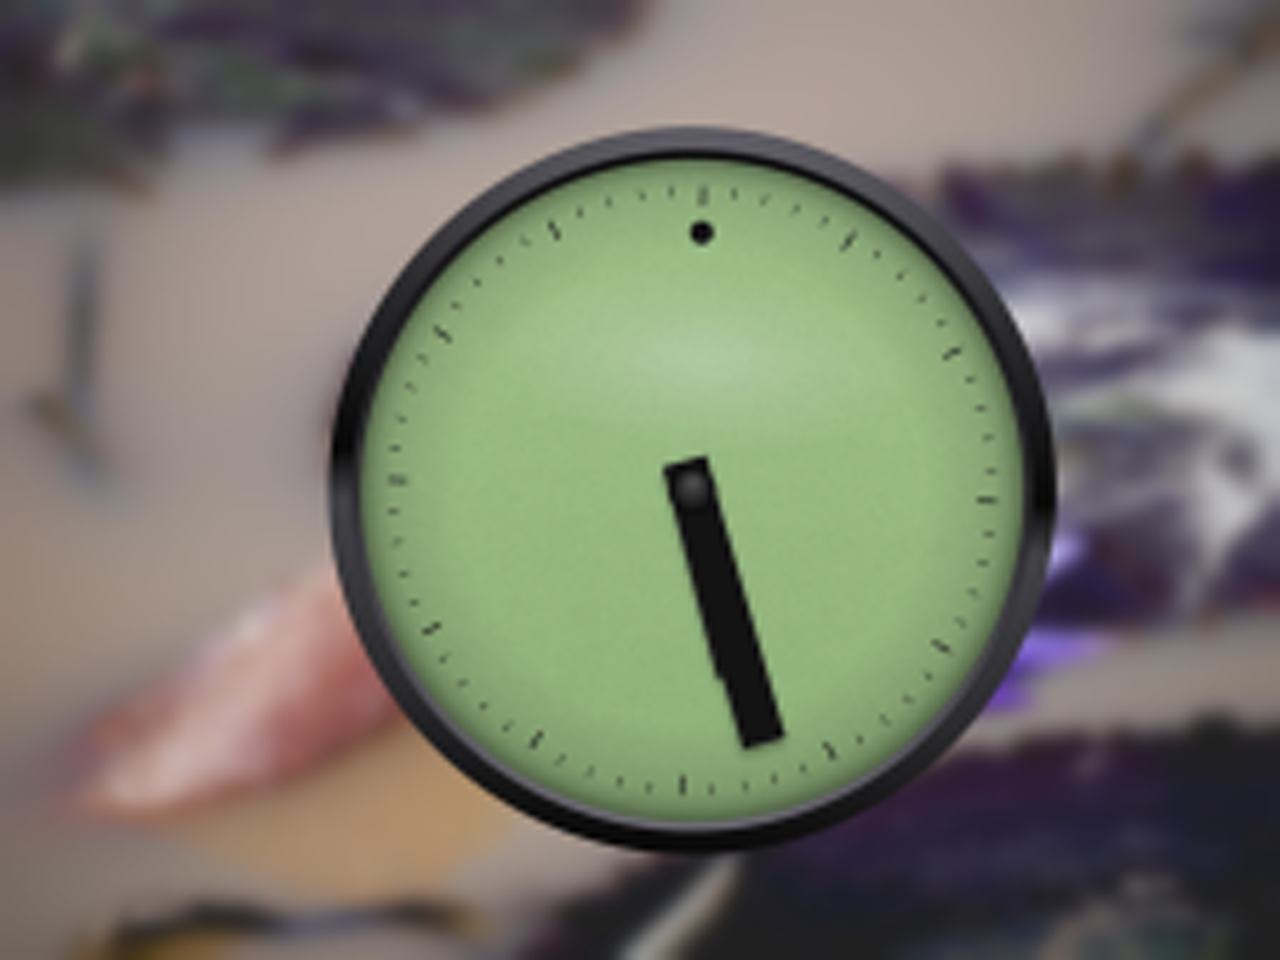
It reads 5h27
